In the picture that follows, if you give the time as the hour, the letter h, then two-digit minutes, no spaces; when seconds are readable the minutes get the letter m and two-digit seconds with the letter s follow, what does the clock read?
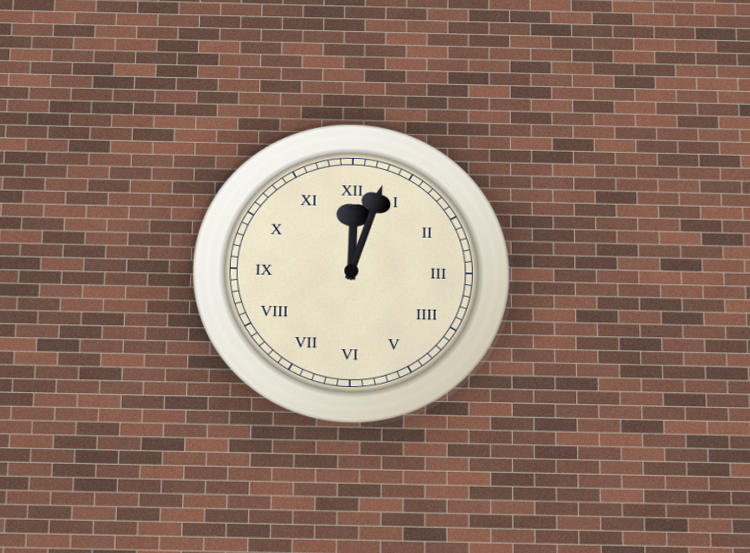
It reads 12h03
